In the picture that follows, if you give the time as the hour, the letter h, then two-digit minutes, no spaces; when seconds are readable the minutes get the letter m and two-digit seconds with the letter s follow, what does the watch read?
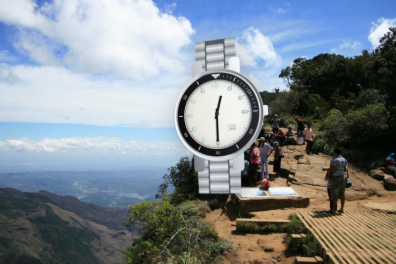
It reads 12h30
